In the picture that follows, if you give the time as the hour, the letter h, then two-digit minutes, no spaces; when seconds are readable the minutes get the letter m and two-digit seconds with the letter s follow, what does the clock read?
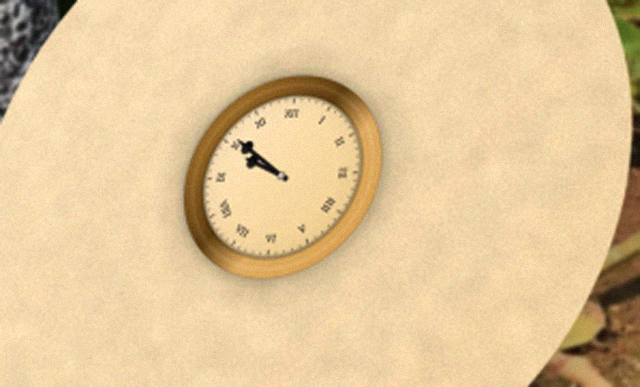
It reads 9h51
